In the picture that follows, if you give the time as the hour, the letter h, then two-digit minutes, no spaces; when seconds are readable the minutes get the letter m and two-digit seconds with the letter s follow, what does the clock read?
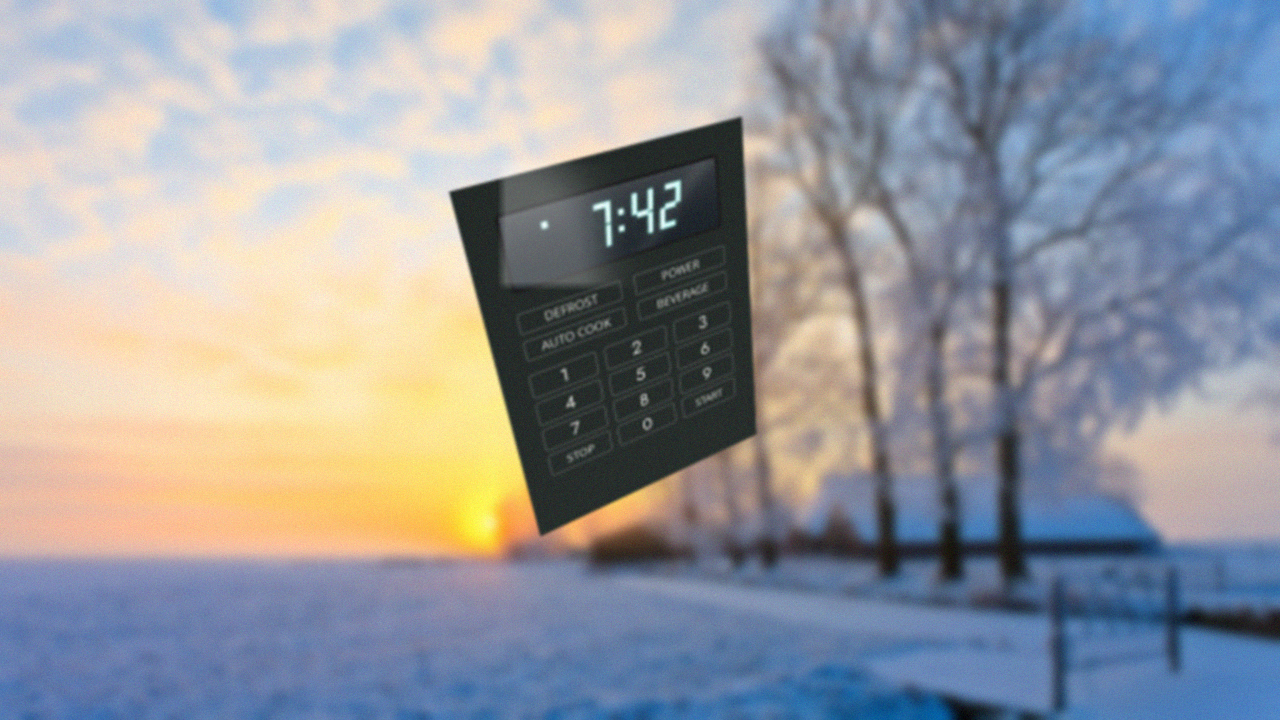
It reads 7h42
